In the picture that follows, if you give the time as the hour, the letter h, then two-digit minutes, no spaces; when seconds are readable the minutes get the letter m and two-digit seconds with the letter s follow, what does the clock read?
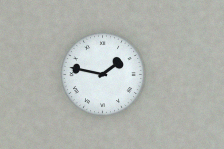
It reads 1h47
